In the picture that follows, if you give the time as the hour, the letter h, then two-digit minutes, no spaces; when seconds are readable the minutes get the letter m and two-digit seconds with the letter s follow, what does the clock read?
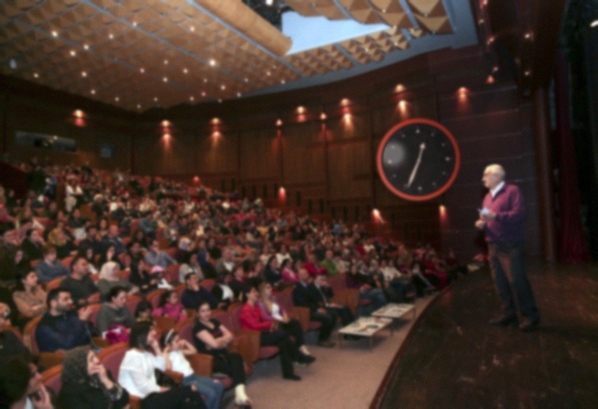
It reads 12h34
